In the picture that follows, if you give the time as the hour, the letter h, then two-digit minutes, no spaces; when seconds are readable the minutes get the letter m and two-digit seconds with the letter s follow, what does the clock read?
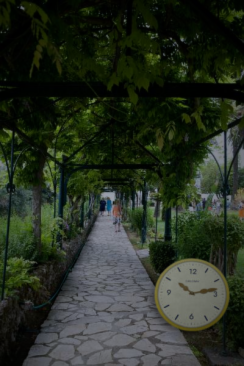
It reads 10h13
